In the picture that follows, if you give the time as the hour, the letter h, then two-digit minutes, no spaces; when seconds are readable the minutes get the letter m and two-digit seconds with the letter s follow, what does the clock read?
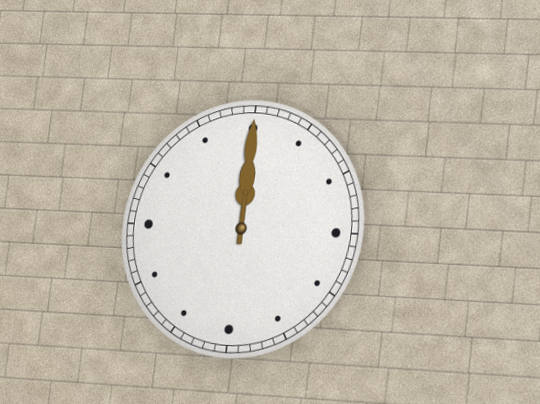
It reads 12h00
